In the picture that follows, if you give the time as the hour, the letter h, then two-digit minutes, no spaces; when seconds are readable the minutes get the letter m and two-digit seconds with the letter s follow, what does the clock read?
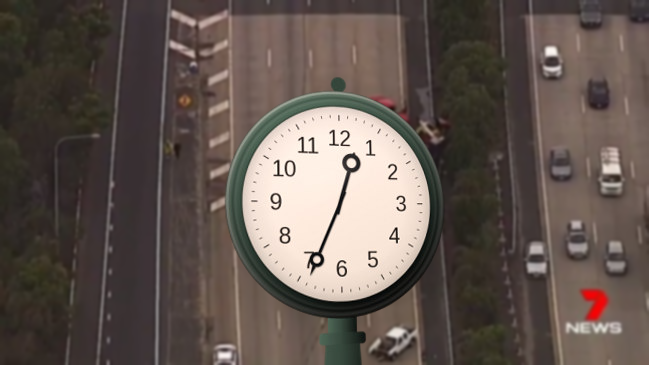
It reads 12h34
